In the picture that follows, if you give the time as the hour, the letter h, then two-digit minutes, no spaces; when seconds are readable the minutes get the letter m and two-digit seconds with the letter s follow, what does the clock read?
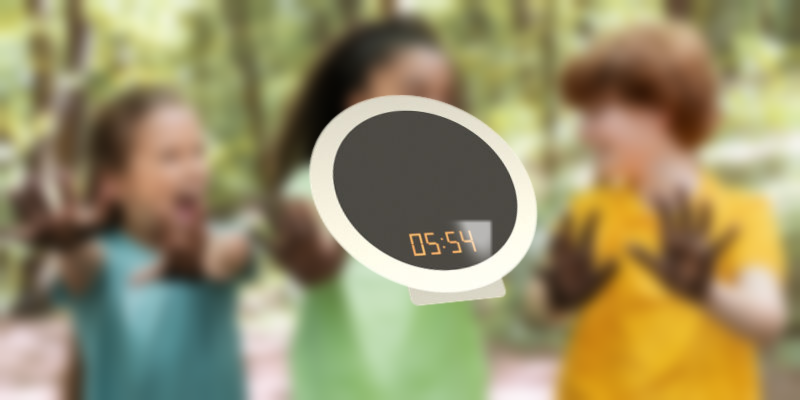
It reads 5h54
